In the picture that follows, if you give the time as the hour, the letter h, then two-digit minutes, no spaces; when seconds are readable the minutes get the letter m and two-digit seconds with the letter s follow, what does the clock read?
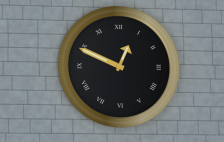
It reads 12h49
